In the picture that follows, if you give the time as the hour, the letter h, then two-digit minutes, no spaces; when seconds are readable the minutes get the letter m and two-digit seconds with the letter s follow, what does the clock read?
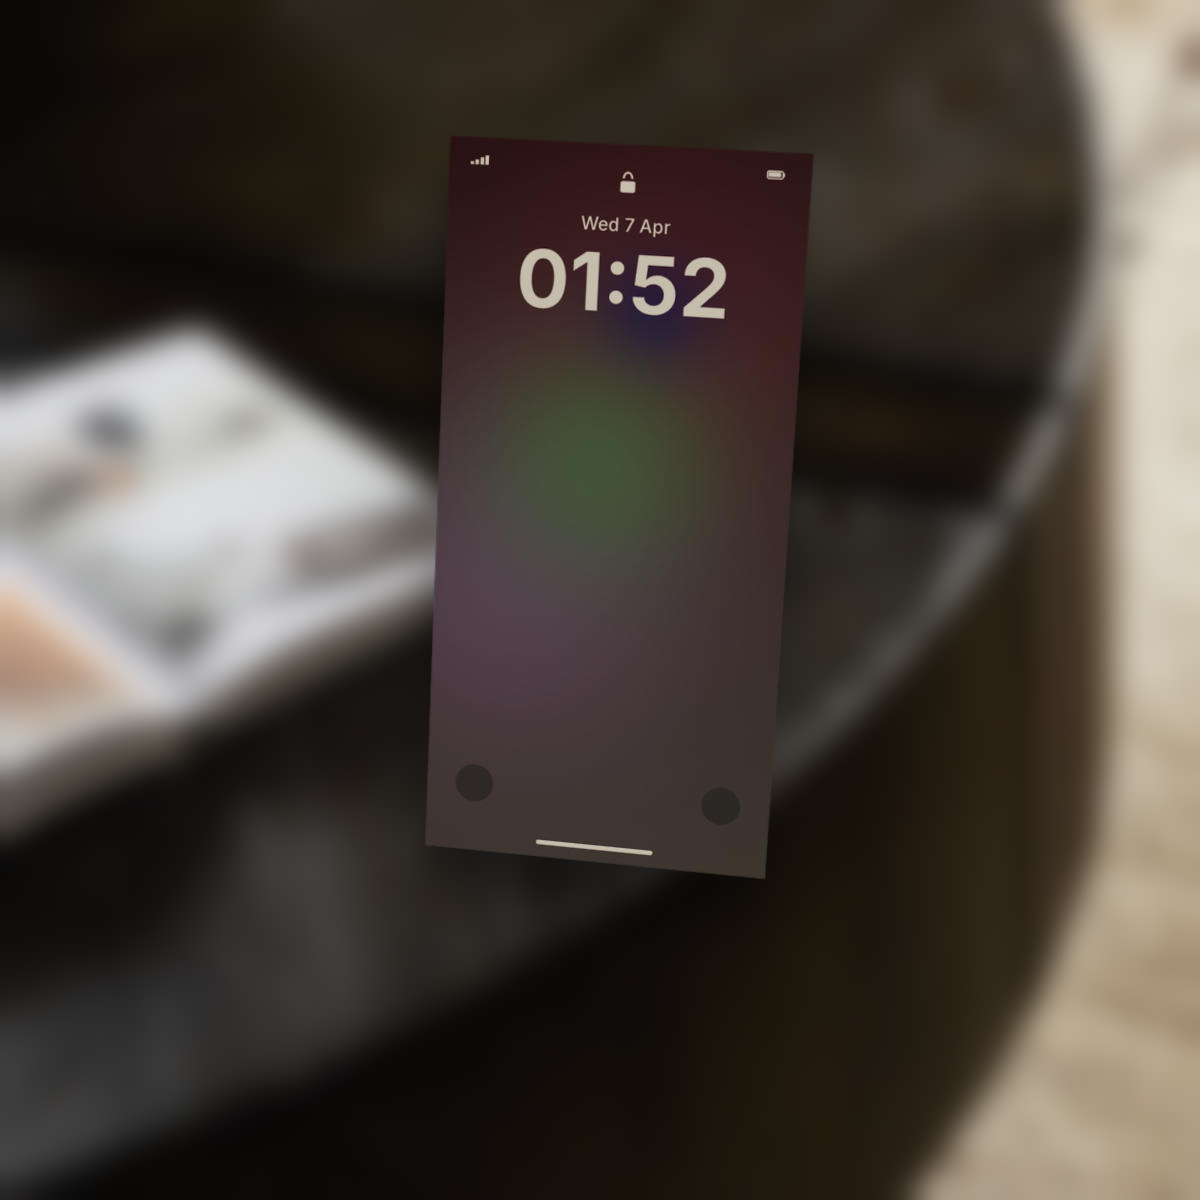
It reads 1h52
